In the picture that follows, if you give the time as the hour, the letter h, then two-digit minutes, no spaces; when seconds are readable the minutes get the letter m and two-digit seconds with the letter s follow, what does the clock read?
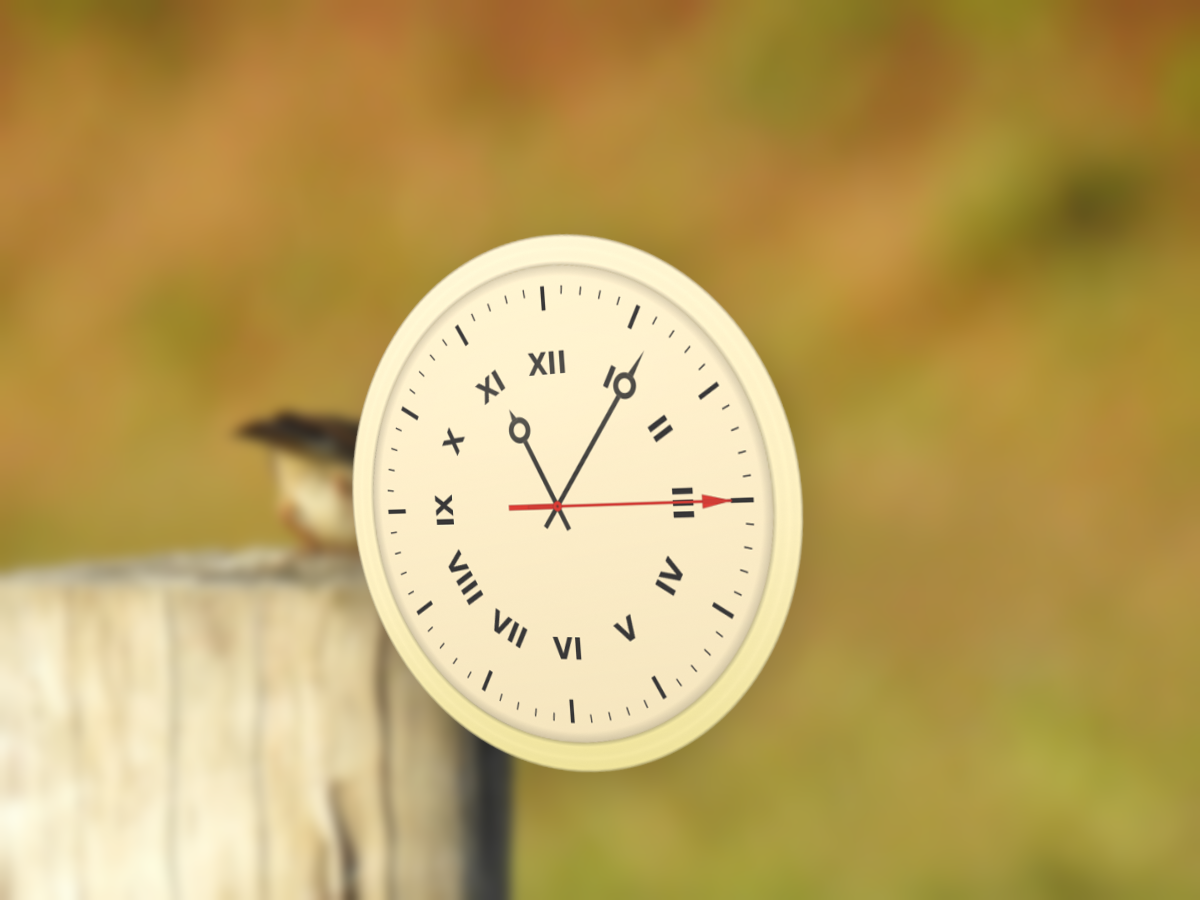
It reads 11h06m15s
